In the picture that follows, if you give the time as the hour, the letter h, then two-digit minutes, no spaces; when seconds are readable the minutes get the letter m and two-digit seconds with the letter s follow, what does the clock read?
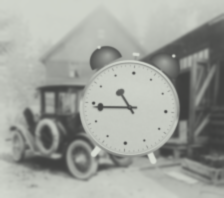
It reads 10h44
